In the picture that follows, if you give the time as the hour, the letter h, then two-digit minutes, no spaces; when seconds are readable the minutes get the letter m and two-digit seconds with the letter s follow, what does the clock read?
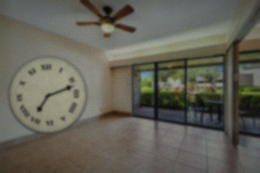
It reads 7h12
